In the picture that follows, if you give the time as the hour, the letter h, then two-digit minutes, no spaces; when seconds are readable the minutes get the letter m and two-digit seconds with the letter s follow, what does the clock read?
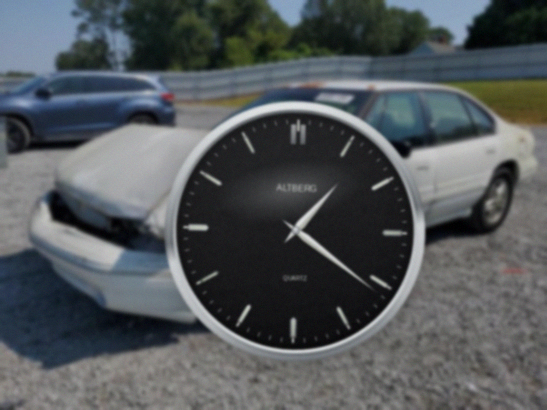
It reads 1h21
